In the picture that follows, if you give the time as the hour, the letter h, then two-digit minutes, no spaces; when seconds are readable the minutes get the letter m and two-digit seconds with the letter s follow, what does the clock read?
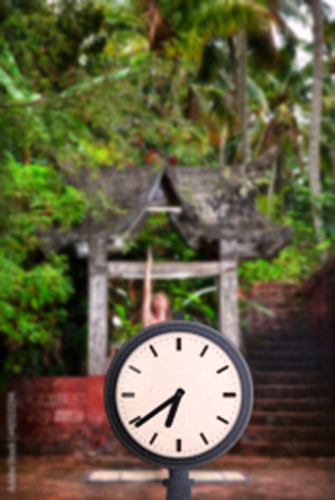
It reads 6h39
